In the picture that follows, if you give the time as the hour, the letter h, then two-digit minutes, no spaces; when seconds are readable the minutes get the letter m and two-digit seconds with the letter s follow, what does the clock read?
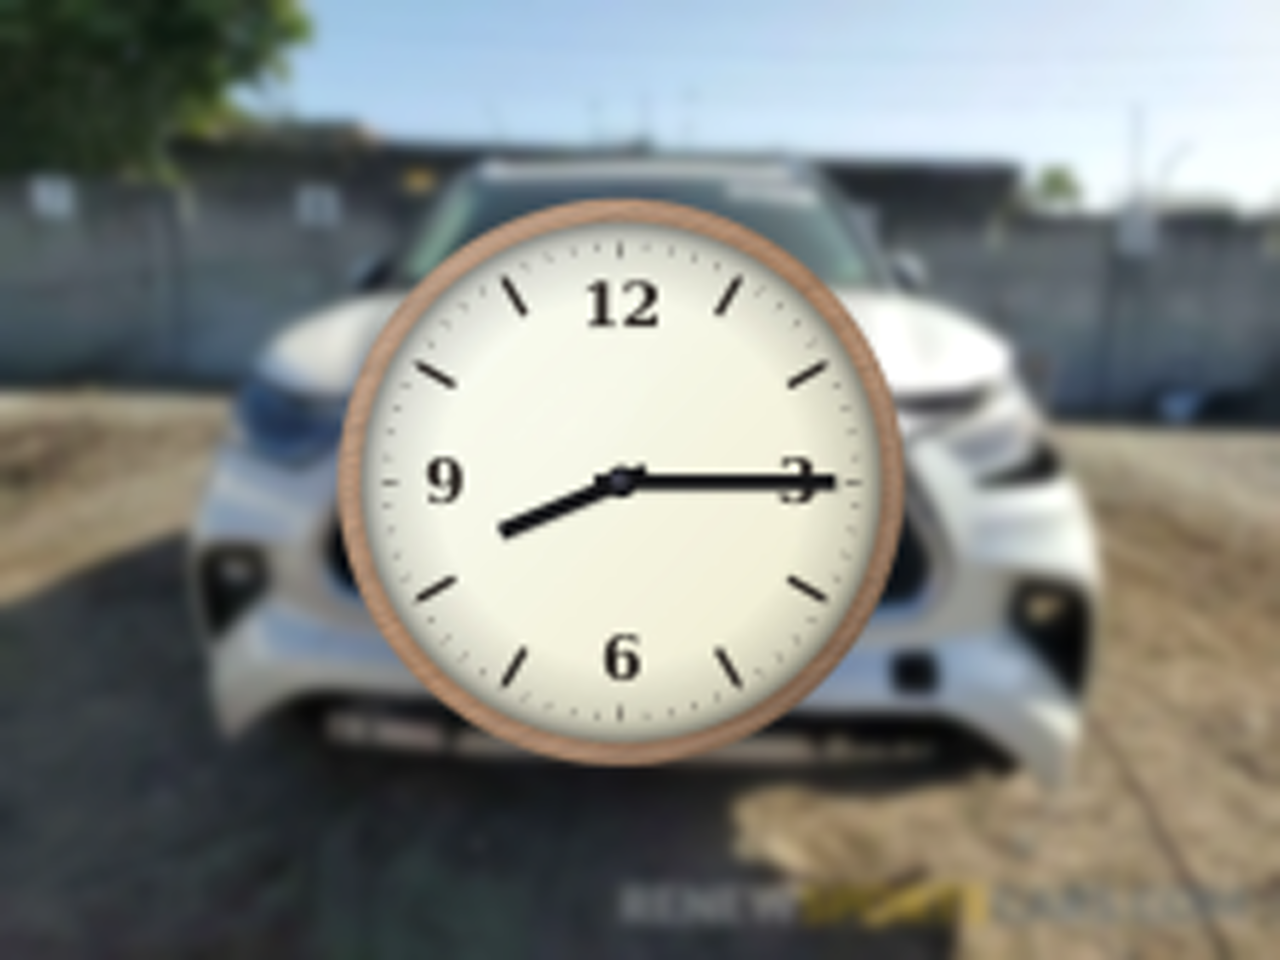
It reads 8h15
